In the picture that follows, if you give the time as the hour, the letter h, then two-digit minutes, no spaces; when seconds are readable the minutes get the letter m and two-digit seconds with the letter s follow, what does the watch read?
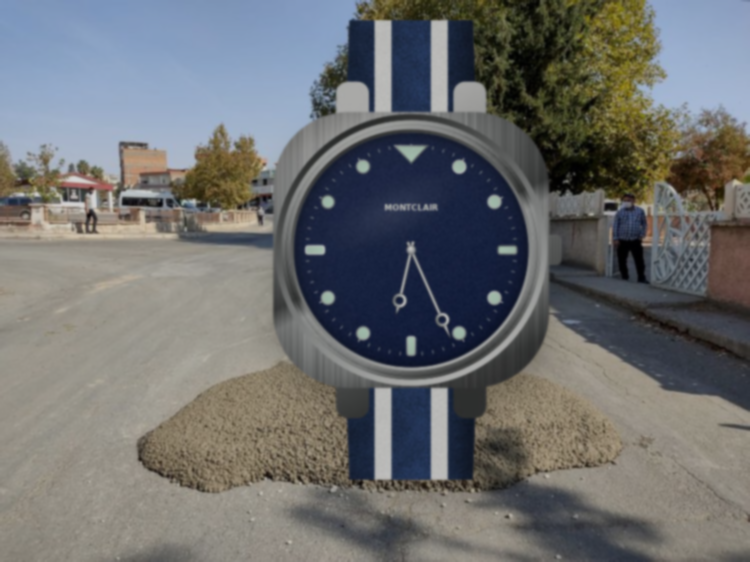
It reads 6h26
